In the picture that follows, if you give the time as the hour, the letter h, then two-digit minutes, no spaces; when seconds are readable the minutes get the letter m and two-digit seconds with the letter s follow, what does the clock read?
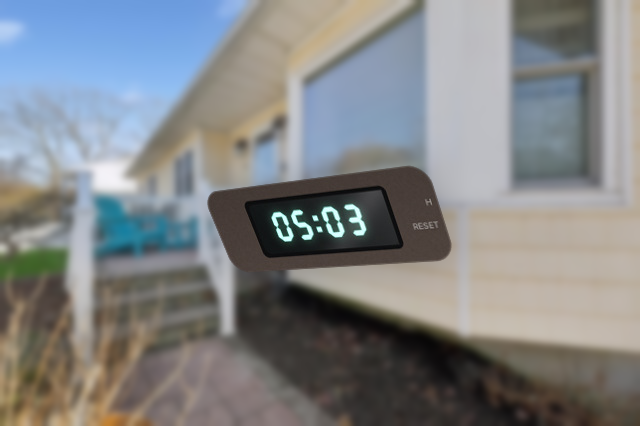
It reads 5h03
